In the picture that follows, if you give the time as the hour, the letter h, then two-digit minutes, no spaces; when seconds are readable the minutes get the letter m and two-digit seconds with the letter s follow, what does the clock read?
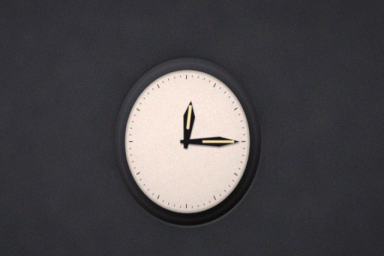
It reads 12h15
